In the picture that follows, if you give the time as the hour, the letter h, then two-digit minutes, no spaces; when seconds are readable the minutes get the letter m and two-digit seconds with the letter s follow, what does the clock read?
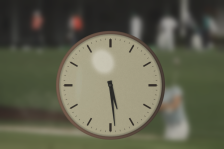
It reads 5h29
